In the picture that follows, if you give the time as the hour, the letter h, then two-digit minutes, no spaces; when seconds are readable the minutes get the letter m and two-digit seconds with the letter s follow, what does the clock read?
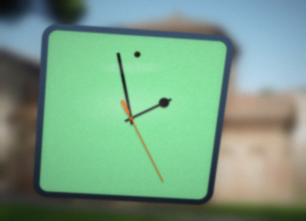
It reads 1h57m25s
